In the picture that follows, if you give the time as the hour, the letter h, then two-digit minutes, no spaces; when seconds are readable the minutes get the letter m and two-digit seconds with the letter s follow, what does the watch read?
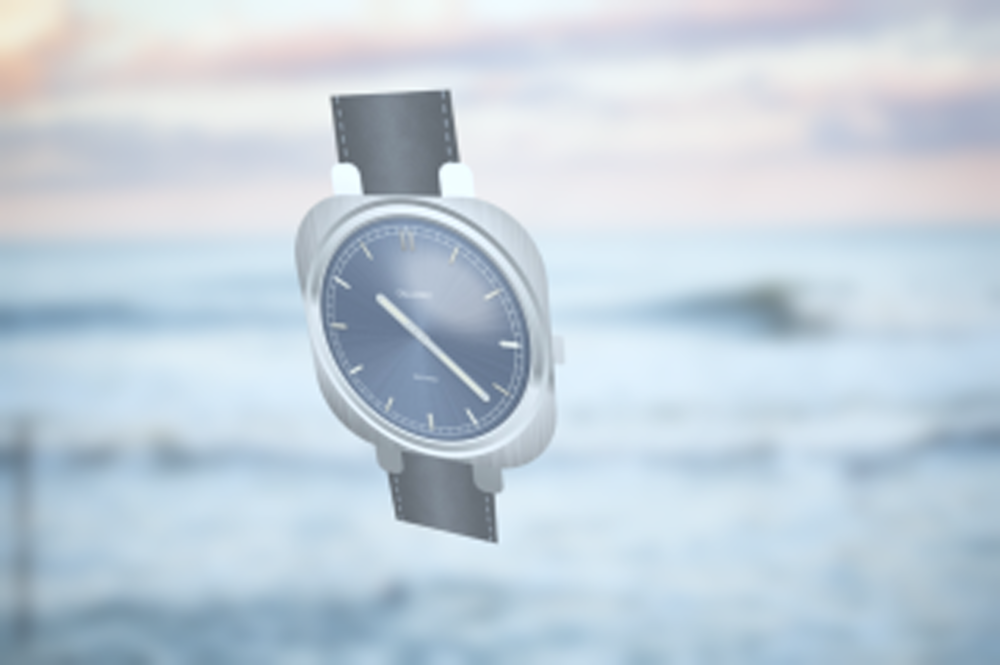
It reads 10h22
